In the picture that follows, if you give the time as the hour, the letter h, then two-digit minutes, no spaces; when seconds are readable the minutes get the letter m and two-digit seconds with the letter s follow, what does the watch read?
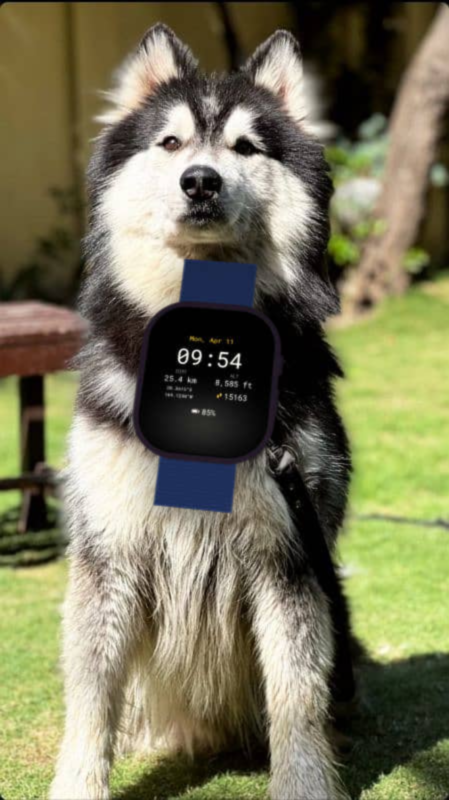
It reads 9h54
